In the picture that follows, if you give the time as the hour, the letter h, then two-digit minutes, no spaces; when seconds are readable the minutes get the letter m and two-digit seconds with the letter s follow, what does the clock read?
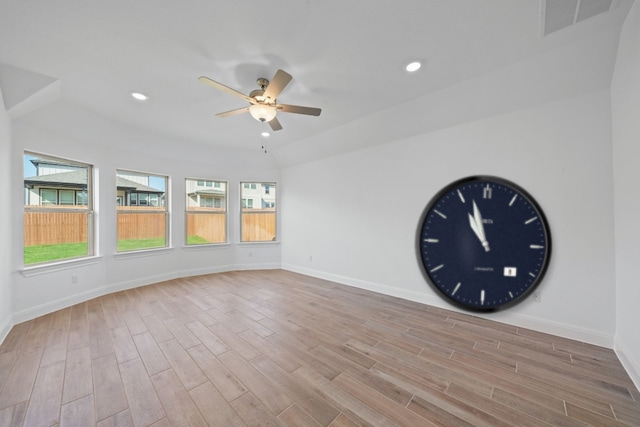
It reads 10h57
